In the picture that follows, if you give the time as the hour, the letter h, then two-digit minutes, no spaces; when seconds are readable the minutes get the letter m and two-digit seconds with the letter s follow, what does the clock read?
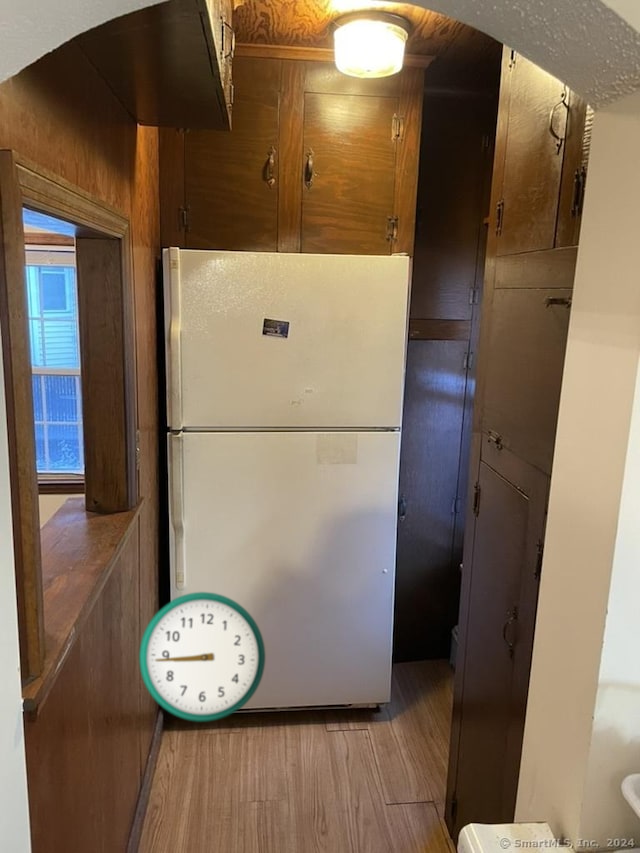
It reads 8h44
